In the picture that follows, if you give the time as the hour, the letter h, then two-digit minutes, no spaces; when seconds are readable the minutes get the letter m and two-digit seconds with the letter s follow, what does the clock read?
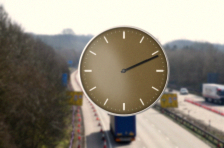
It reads 2h11
